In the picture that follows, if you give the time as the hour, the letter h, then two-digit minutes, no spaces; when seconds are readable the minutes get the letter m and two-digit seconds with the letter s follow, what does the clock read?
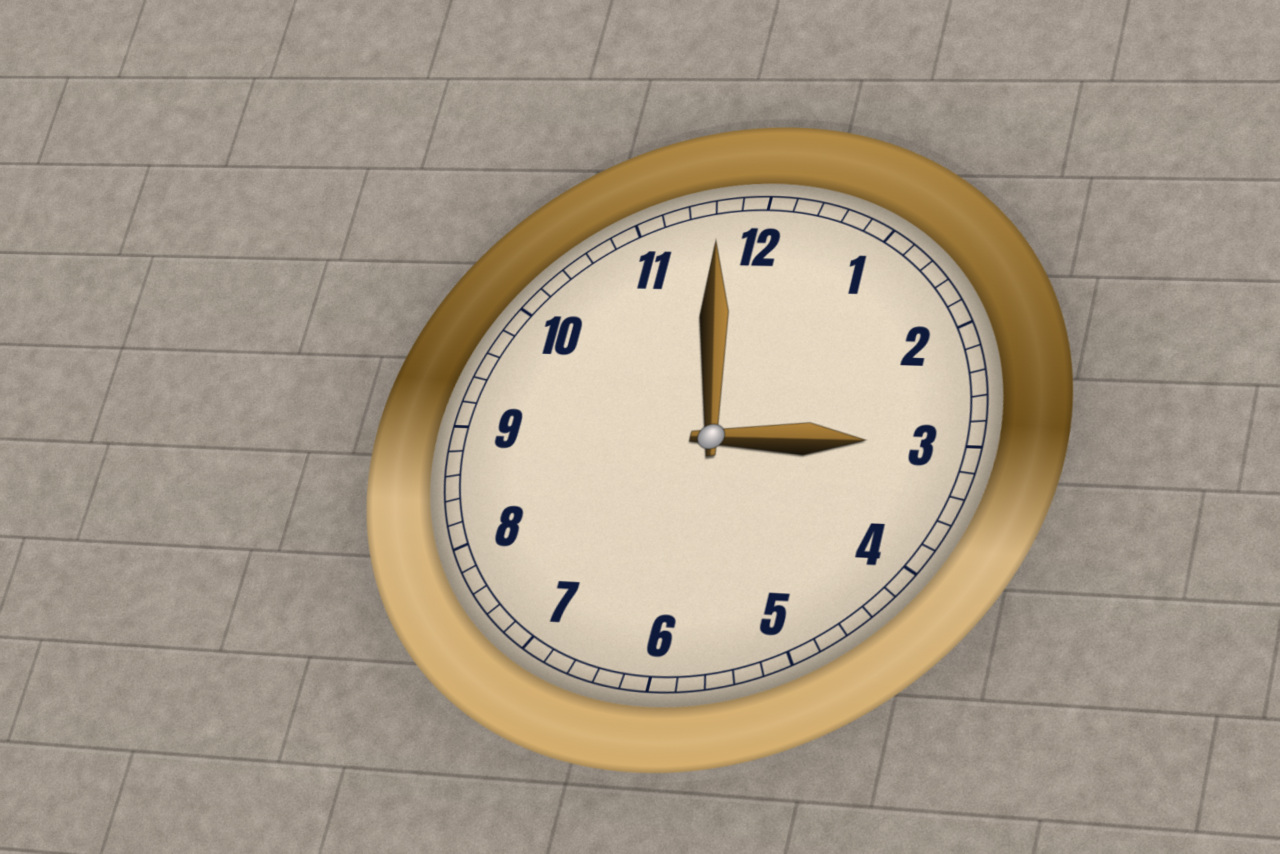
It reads 2h58
